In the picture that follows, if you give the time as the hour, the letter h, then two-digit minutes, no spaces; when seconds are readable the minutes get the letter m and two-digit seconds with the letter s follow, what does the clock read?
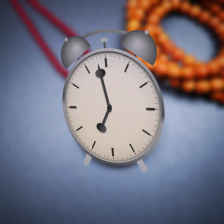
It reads 6h58
